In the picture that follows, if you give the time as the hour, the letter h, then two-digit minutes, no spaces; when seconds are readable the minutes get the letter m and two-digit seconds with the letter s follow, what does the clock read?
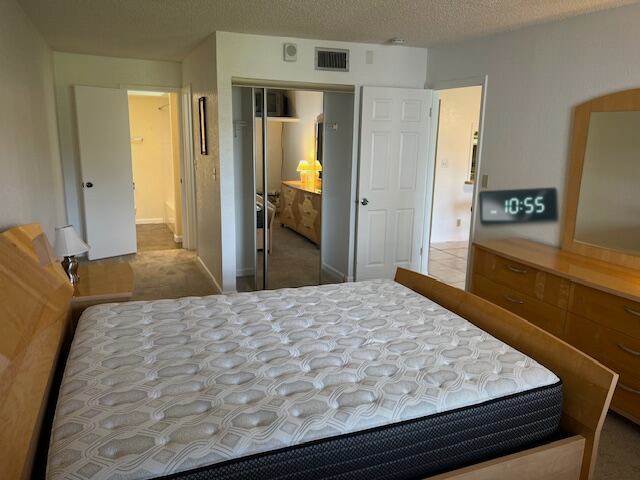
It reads 10h55
